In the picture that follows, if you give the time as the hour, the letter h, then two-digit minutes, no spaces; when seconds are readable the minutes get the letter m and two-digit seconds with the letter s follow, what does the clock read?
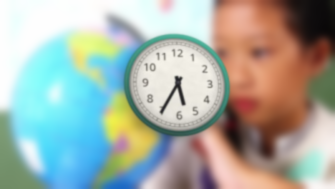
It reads 5h35
